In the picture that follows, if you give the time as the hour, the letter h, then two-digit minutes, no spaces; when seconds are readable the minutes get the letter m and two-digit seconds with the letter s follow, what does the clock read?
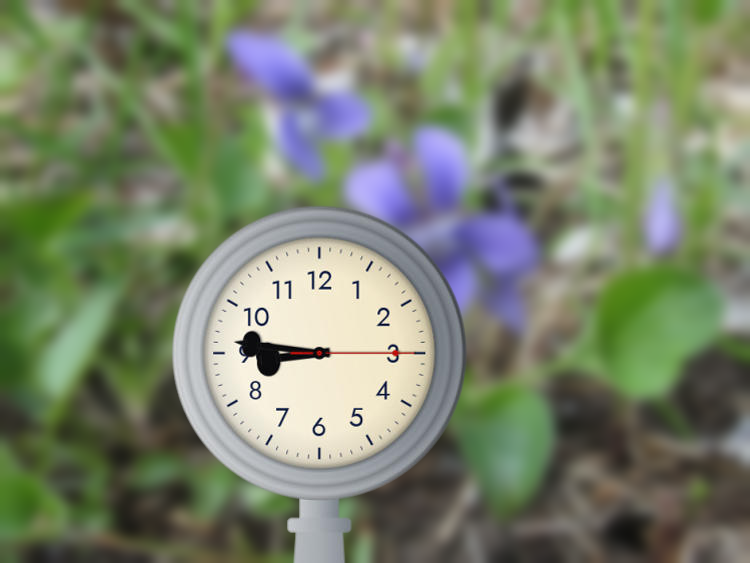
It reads 8h46m15s
